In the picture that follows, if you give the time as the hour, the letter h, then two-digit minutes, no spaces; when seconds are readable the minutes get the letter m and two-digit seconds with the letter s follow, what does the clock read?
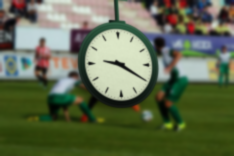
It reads 9h20
